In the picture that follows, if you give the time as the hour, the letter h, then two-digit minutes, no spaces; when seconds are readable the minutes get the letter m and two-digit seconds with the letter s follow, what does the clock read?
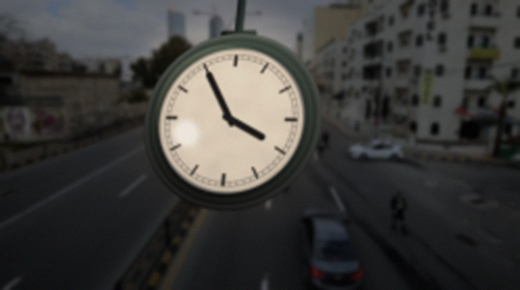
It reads 3h55
